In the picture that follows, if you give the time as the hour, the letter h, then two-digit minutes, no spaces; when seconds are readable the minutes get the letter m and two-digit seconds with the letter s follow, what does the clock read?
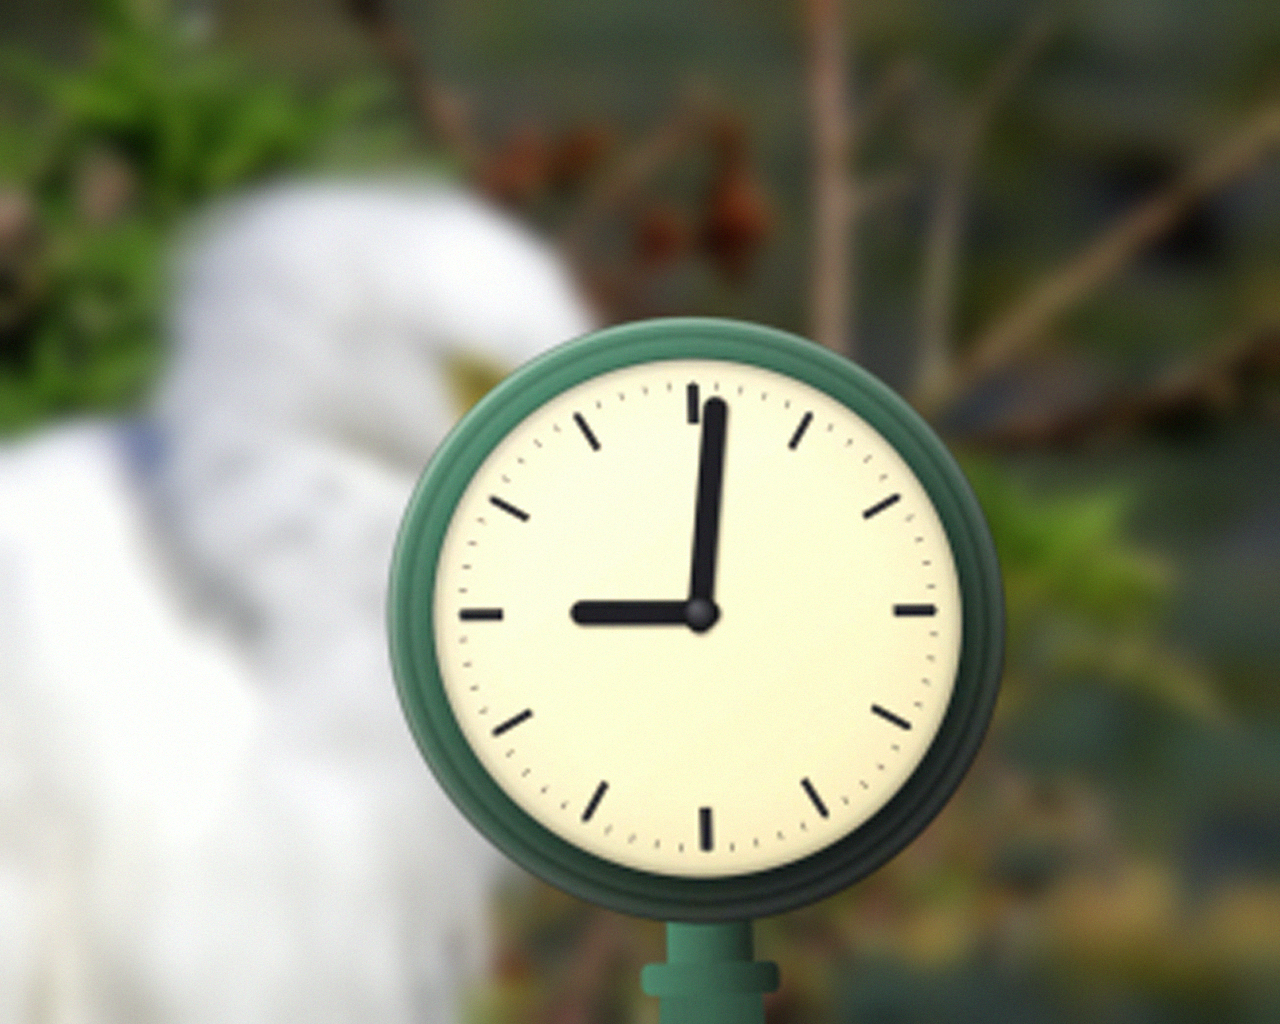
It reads 9h01
